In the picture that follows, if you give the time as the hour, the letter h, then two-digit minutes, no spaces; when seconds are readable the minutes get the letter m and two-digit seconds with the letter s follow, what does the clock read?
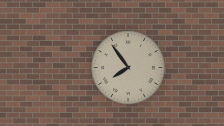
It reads 7h54
